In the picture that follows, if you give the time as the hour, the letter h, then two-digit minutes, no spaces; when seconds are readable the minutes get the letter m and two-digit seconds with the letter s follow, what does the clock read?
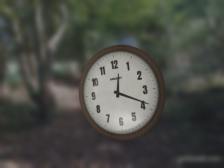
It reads 12h19
